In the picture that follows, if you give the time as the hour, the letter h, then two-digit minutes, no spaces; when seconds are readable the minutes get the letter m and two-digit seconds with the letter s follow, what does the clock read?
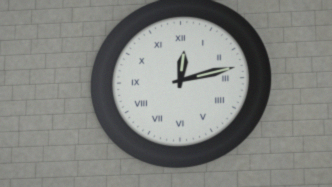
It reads 12h13
